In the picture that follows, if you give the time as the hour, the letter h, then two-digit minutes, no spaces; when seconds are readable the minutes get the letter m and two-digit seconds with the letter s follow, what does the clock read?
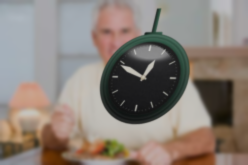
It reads 12h49
